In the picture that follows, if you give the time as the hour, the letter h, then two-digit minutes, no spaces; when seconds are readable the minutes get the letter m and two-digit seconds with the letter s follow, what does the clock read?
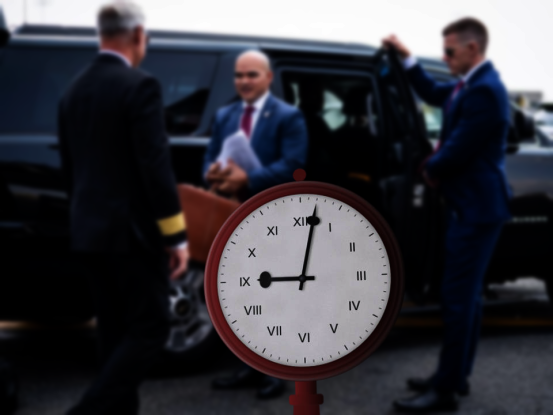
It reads 9h02
